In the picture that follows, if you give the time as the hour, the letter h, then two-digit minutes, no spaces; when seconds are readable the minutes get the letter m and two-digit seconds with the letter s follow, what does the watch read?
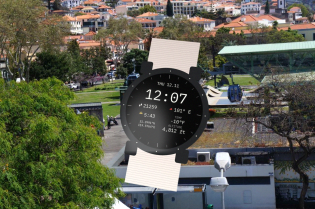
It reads 12h07
